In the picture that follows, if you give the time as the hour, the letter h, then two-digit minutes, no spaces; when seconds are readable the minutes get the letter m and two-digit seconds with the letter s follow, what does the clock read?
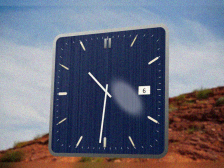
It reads 10h31
